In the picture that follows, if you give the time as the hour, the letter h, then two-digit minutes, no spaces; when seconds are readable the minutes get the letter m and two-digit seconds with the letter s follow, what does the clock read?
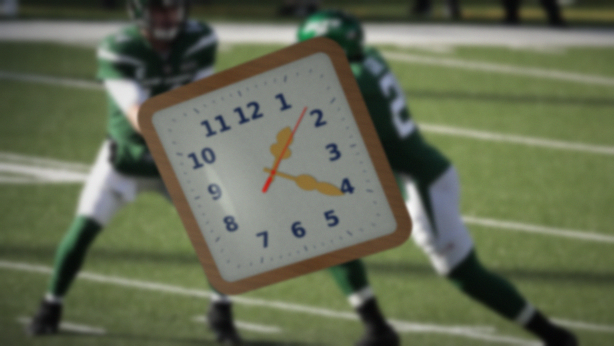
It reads 1h21m08s
